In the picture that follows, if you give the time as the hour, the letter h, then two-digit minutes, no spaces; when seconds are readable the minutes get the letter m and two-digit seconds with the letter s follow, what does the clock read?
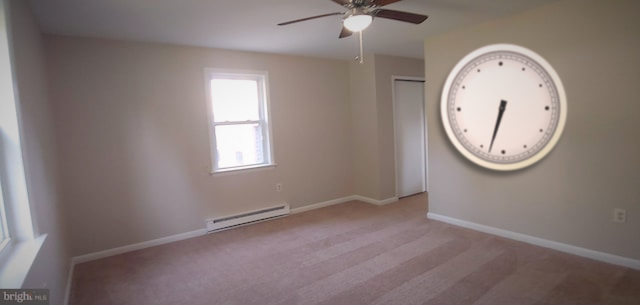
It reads 6h33
